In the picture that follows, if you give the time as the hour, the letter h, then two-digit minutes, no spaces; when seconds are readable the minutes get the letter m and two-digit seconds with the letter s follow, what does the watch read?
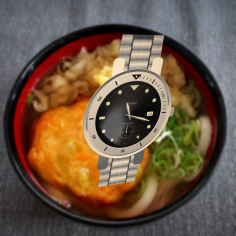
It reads 11h18
